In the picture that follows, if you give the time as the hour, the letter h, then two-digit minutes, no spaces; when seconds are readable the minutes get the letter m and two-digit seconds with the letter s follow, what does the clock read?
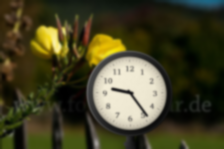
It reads 9h24
